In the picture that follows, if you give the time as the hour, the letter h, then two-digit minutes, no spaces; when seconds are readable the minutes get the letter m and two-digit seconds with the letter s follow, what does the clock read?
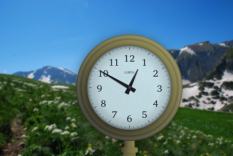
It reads 12h50
